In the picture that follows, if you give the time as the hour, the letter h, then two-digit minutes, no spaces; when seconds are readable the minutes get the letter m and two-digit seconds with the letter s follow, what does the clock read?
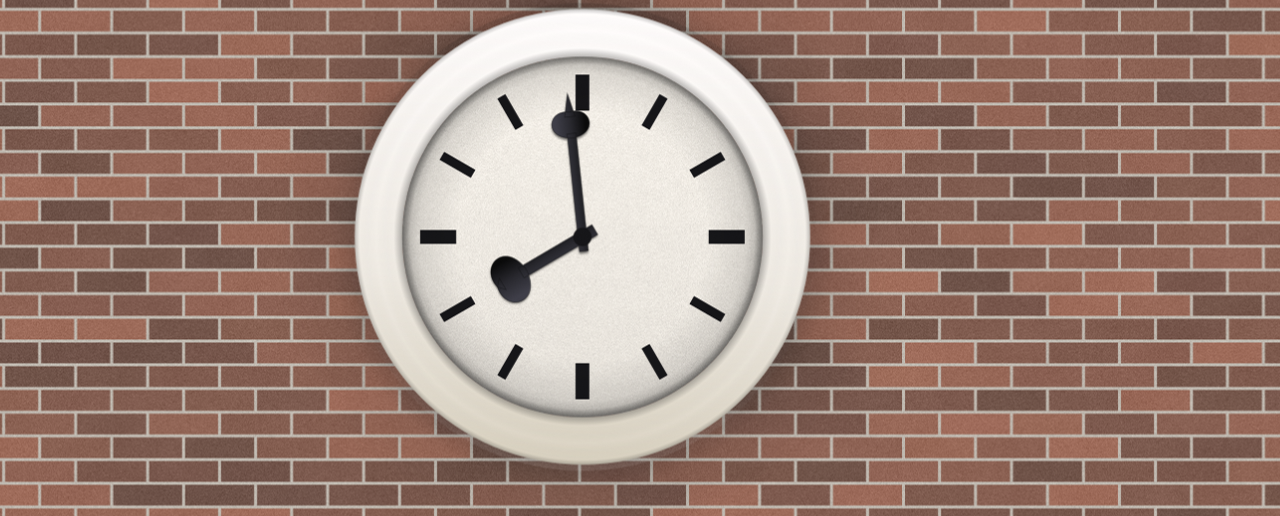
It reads 7h59
